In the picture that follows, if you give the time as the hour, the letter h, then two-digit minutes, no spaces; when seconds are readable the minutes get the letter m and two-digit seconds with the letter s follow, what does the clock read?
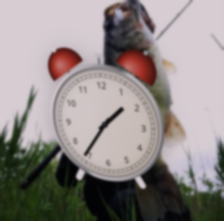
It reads 1h36
